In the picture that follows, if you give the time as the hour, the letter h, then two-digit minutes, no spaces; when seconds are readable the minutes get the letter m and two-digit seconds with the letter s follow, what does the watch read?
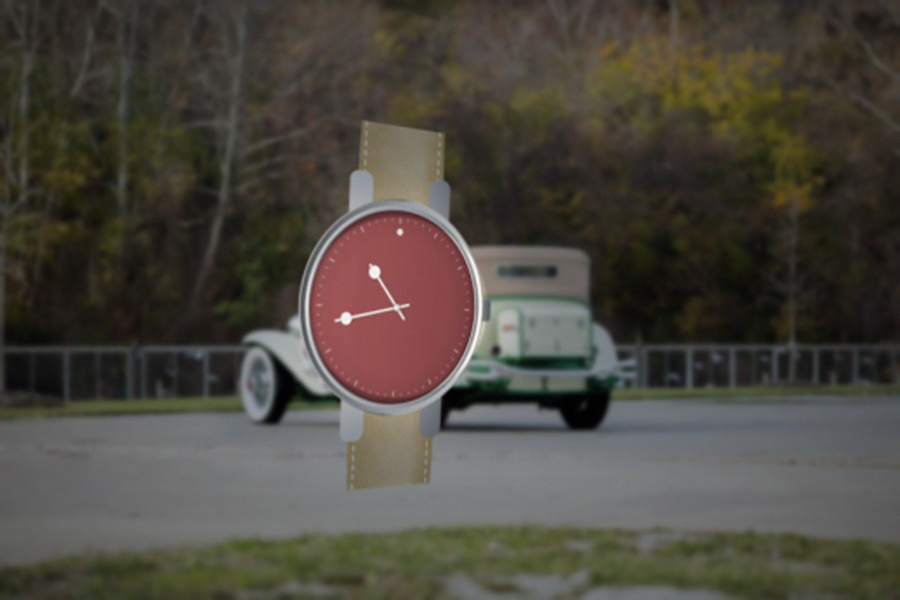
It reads 10h43
